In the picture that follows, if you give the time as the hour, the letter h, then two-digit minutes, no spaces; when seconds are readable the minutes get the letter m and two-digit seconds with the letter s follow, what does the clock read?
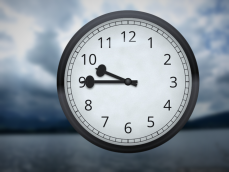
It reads 9h45
